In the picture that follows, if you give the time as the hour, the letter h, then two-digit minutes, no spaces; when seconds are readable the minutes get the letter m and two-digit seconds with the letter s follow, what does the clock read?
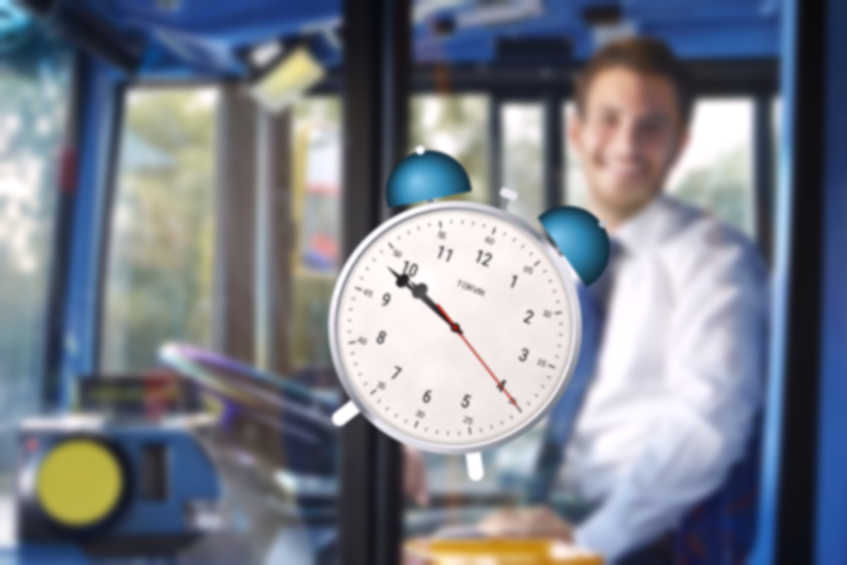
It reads 9h48m20s
